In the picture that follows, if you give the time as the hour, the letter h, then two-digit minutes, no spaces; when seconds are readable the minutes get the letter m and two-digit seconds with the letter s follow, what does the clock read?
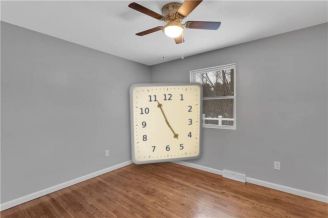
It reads 4h56
